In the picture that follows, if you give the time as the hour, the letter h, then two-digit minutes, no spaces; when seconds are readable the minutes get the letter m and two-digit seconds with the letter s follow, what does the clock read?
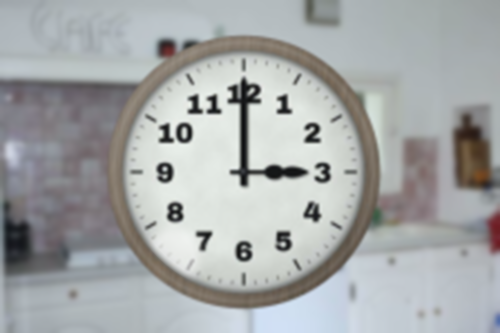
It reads 3h00
